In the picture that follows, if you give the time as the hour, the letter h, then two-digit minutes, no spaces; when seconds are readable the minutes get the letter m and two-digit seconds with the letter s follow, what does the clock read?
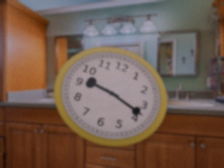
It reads 9h18
